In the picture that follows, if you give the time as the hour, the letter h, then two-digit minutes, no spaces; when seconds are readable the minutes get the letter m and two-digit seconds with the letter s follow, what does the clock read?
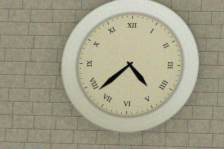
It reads 4h38
